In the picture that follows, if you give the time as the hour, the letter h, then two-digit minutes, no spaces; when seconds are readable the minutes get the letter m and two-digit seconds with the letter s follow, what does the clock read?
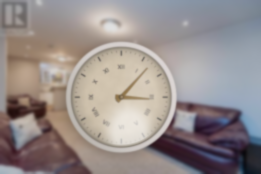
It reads 3h07
